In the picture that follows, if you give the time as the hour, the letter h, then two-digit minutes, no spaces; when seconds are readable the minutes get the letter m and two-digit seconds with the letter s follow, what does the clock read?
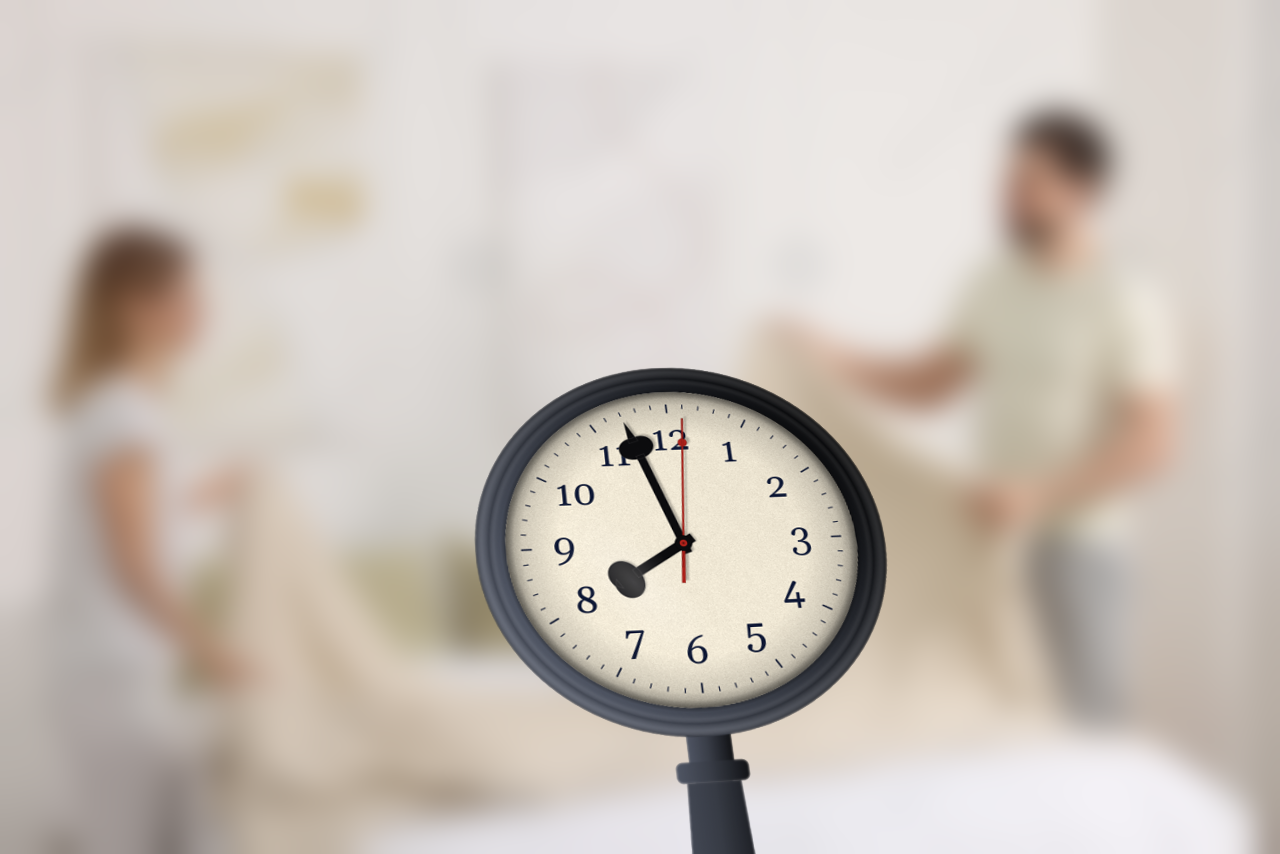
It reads 7h57m01s
